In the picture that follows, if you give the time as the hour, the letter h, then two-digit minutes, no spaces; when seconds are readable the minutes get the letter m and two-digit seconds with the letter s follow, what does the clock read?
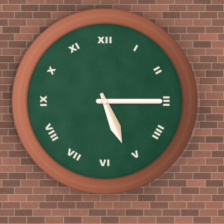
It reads 5h15
